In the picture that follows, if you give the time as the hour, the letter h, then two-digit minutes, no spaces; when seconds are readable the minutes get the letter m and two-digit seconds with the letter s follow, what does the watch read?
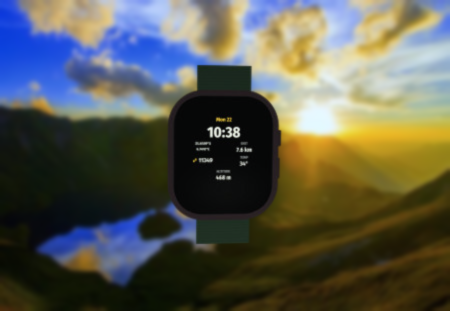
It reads 10h38
